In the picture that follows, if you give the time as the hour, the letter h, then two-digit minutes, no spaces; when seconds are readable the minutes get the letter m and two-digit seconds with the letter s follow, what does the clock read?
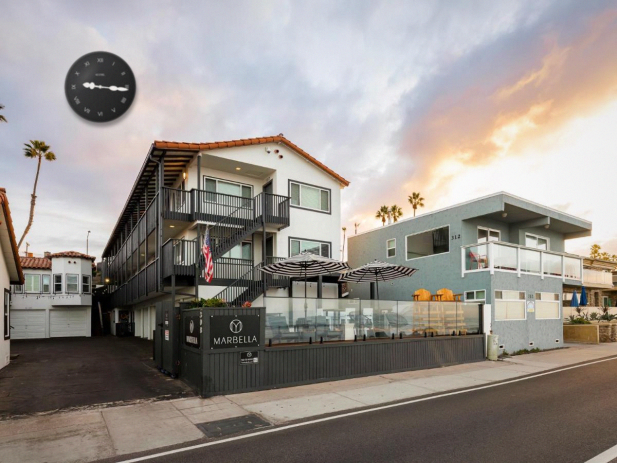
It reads 9h16
